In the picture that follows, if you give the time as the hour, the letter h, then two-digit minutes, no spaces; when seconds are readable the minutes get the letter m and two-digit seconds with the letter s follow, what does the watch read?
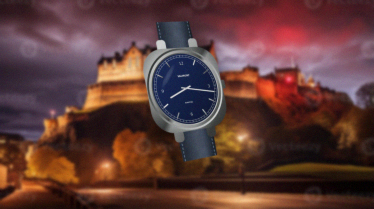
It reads 8h17
